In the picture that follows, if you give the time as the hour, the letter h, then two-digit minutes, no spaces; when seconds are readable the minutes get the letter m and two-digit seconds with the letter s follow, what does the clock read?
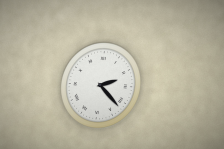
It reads 2h22
